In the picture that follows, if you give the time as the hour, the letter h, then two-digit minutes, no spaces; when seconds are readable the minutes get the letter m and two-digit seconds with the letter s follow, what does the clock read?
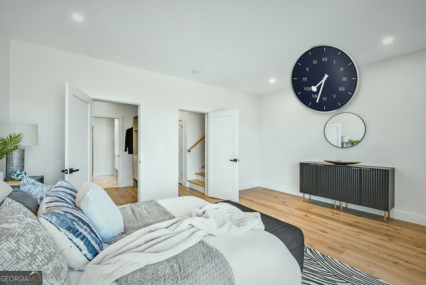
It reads 7h33
